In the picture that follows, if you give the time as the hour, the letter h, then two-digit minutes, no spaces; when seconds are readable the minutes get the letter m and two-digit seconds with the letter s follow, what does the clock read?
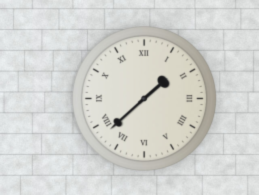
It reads 1h38
